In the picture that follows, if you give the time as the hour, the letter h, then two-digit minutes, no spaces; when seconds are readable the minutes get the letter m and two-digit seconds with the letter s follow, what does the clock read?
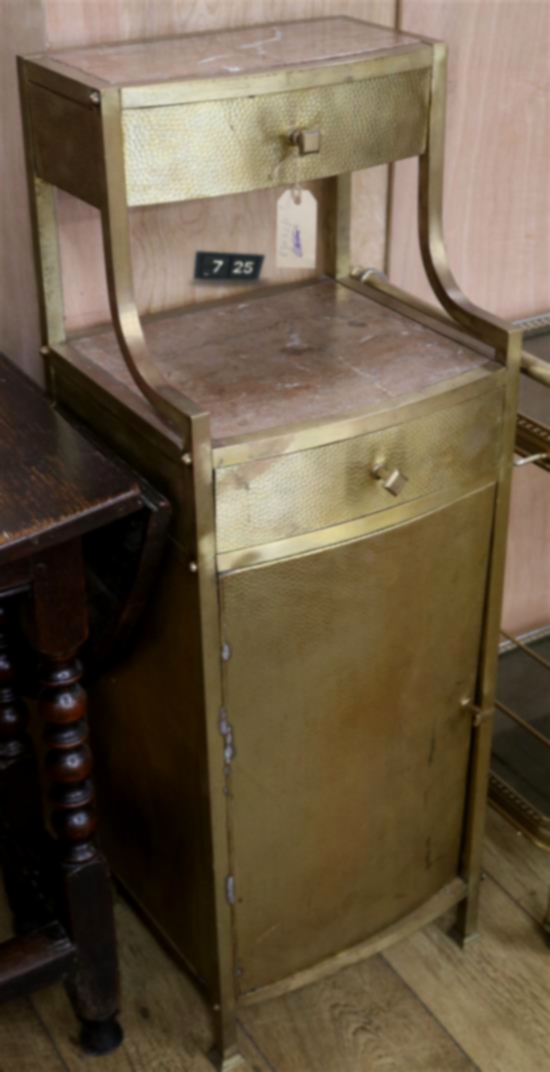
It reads 7h25
